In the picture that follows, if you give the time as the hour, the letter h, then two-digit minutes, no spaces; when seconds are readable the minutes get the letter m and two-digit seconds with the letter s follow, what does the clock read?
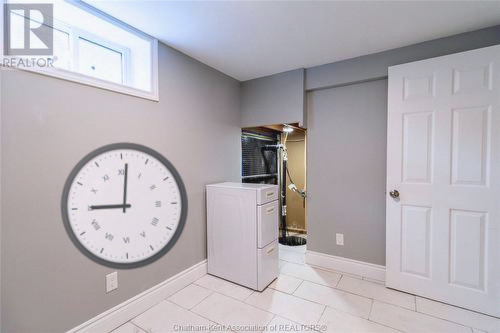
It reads 9h01
